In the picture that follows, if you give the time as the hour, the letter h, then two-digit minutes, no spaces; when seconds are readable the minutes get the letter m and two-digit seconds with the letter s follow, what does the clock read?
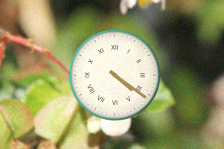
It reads 4h21
